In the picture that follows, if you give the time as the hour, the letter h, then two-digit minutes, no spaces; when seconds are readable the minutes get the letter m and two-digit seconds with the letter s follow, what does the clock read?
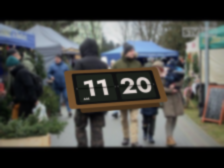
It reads 11h20
